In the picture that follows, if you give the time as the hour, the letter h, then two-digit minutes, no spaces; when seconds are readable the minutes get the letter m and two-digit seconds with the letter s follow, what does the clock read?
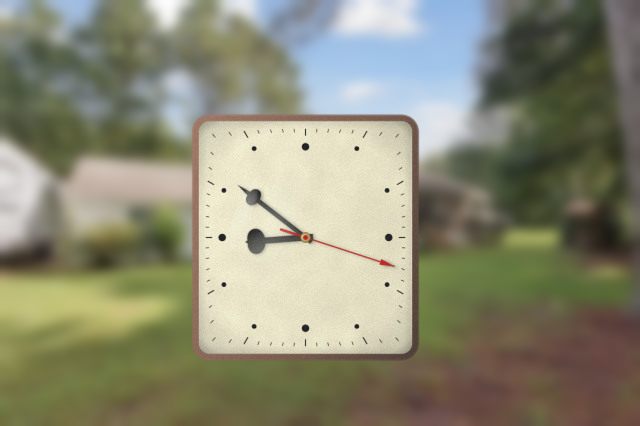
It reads 8h51m18s
